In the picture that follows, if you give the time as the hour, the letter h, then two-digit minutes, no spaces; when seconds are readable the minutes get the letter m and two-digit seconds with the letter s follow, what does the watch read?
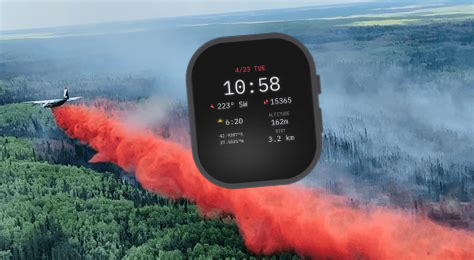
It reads 10h58
